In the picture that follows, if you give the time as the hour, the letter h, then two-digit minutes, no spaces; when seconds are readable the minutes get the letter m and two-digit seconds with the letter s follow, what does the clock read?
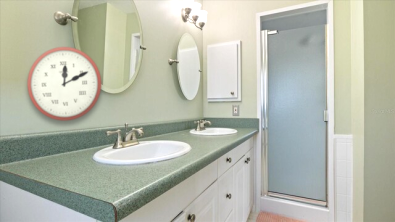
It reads 12h11
